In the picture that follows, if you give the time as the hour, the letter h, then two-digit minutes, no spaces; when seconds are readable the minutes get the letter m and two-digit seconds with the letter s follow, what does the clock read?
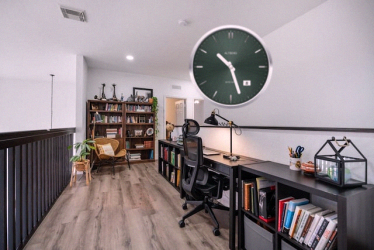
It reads 10h27
